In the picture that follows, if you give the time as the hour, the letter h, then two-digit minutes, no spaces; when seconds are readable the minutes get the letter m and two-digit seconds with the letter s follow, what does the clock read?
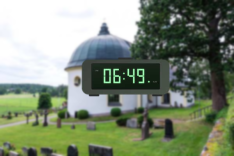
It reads 6h49
